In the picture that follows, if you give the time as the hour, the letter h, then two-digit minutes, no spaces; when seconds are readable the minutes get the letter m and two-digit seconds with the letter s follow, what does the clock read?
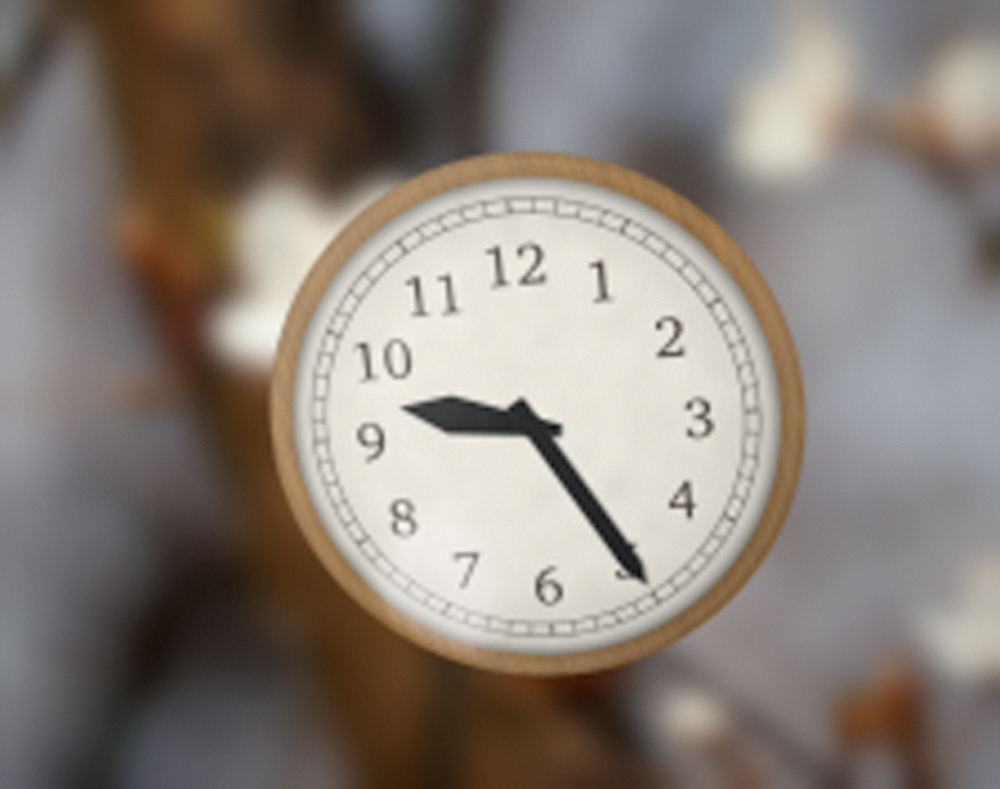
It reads 9h25
